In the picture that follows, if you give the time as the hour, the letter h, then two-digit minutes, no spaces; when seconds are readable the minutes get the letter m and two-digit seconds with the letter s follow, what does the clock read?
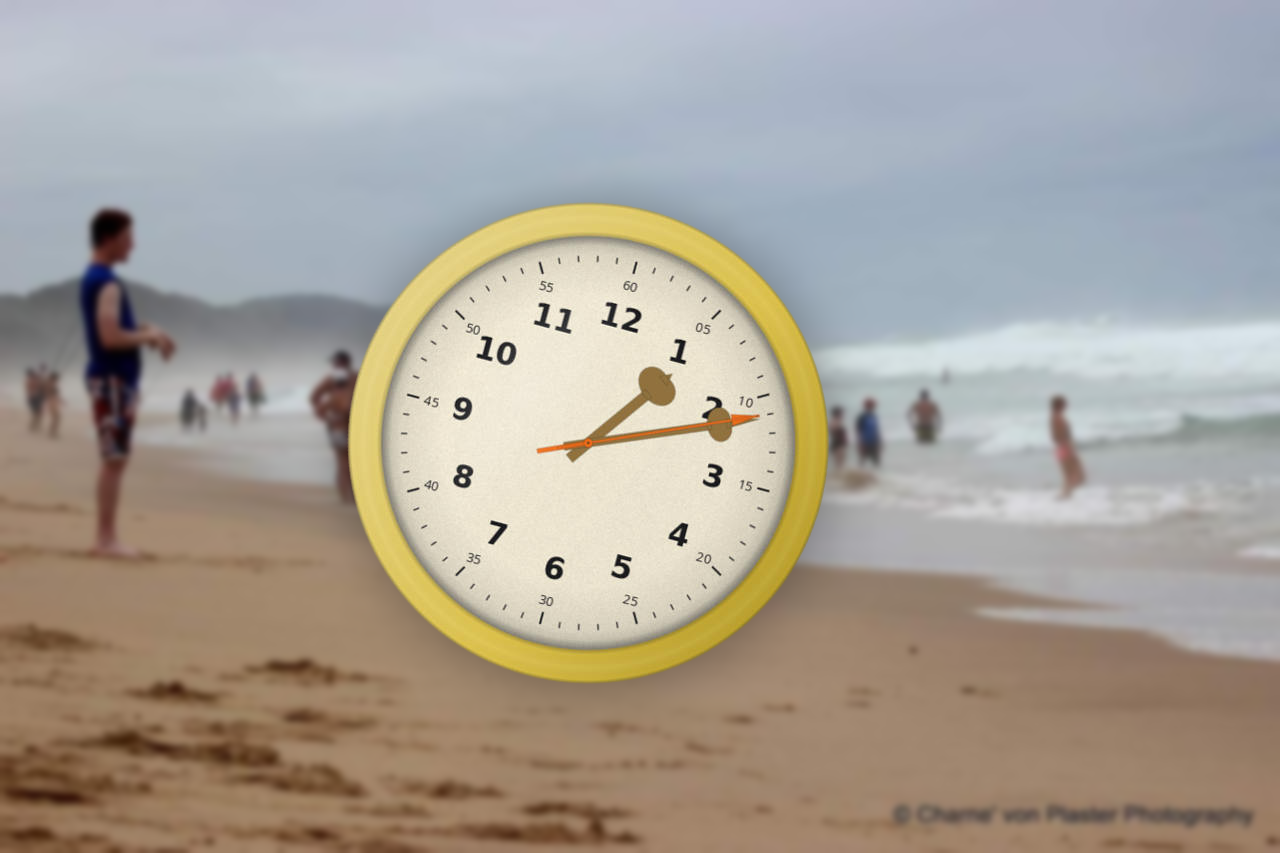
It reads 1h11m11s
